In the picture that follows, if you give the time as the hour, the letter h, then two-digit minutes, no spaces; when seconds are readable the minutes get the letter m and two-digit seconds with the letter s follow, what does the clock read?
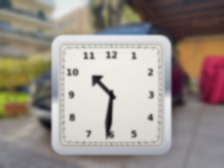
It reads 10h31
